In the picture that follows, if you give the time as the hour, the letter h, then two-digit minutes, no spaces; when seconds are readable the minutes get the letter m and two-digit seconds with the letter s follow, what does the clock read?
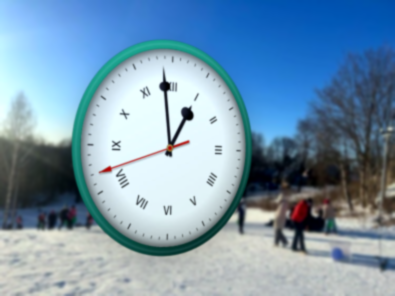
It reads 12h58m42s
